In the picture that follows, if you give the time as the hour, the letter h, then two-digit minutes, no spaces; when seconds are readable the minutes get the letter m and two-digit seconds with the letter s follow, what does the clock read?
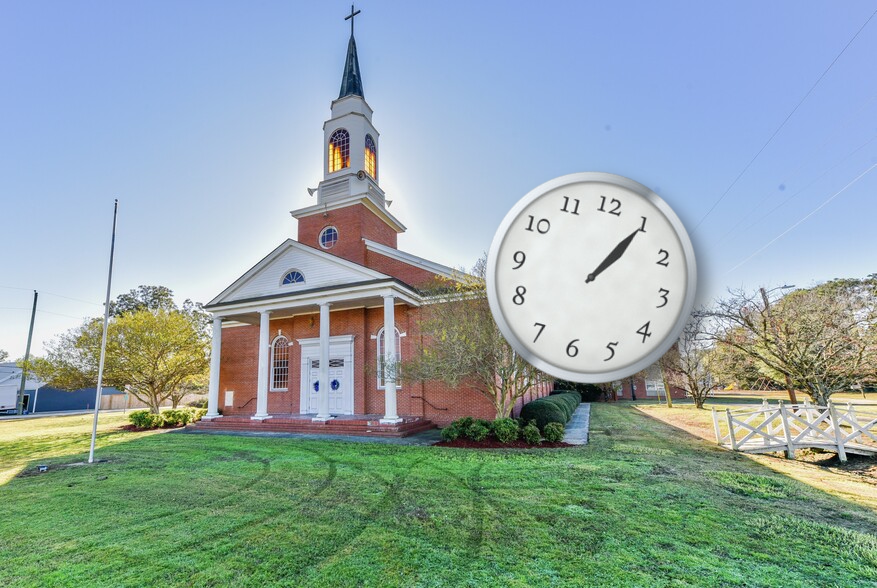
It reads 1h05
